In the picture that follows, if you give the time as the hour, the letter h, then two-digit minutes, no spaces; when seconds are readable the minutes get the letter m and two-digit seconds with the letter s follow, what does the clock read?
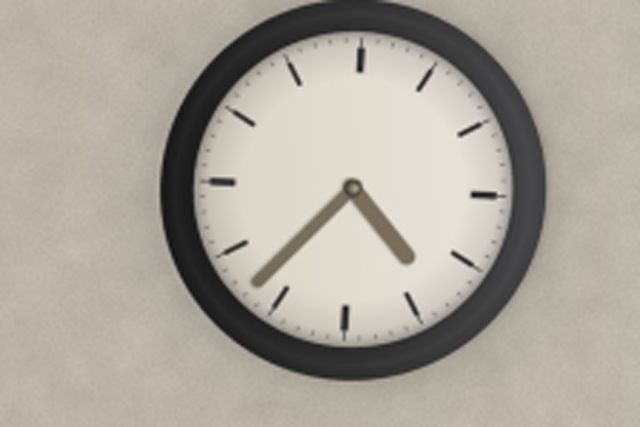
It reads 4h37
